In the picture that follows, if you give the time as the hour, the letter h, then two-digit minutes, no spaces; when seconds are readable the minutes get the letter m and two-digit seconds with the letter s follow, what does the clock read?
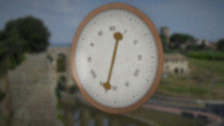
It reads 12h33
